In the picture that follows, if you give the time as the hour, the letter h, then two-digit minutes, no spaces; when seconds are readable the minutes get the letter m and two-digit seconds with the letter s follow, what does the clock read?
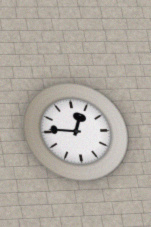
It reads 12h46
